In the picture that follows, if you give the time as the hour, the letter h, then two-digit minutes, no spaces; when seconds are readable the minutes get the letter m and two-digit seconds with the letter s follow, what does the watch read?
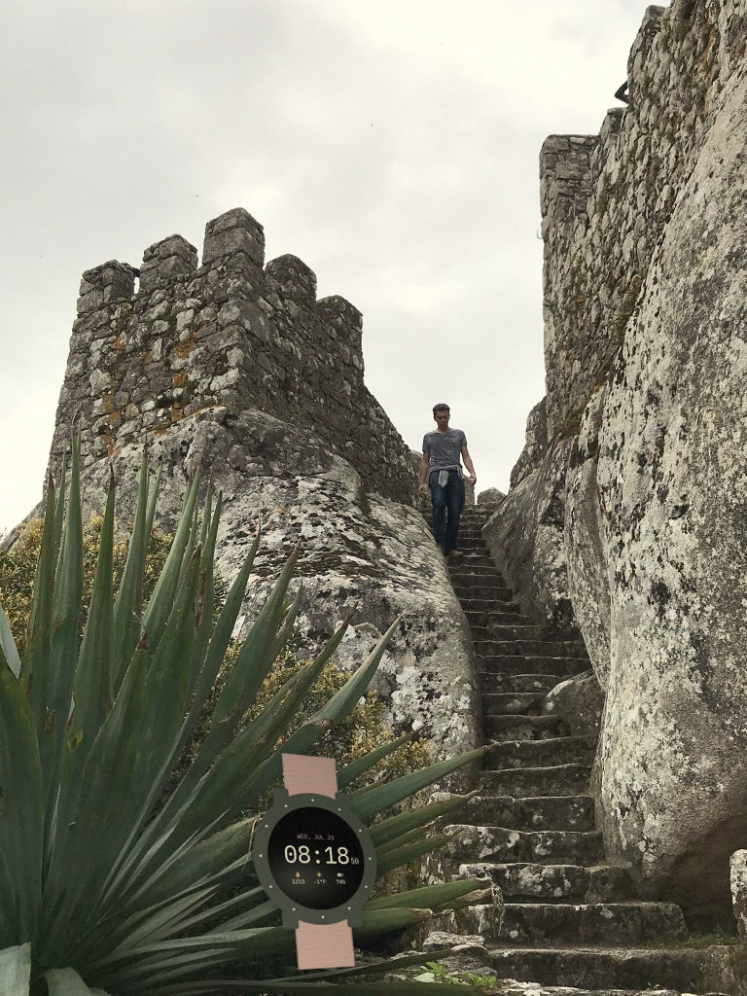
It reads 8h18
